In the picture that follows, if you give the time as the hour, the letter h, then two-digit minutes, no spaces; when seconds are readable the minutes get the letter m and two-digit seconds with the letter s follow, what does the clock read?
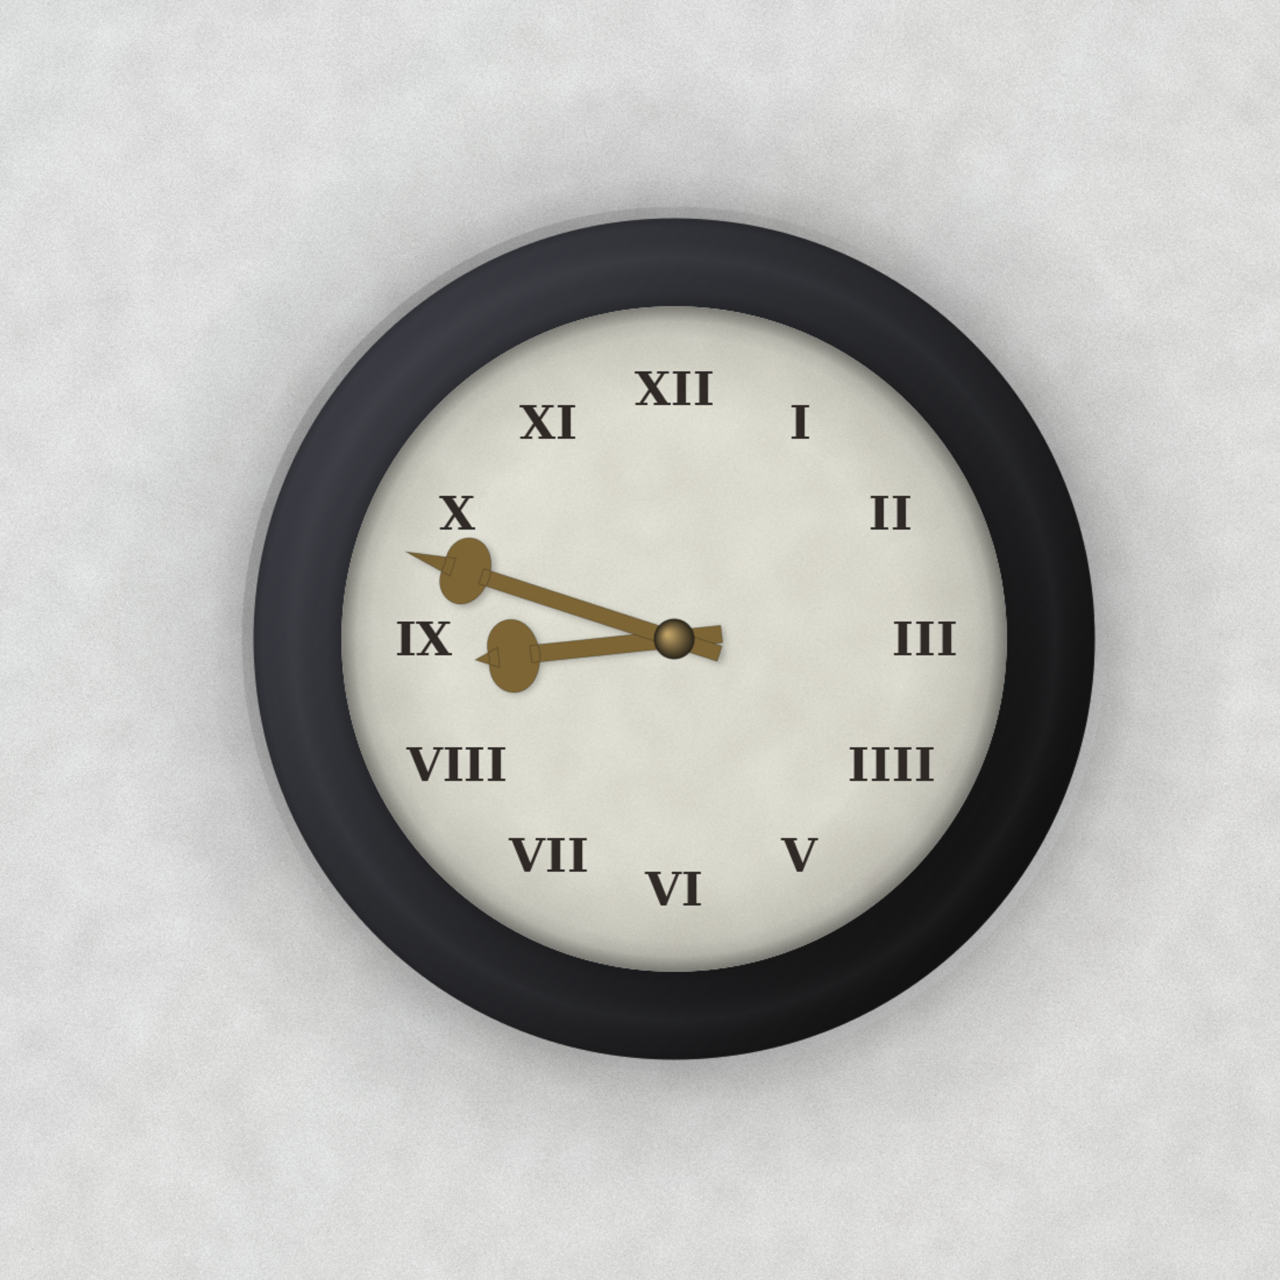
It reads 8h48
